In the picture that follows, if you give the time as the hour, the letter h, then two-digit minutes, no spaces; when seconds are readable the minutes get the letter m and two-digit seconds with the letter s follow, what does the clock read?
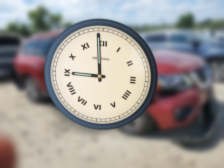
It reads 8h59
